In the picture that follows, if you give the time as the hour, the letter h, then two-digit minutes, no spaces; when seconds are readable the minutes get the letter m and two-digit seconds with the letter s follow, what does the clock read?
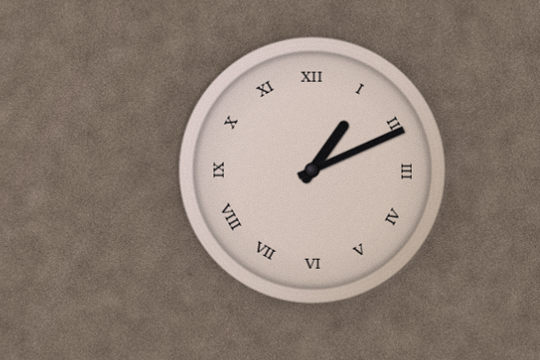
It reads 1h11
